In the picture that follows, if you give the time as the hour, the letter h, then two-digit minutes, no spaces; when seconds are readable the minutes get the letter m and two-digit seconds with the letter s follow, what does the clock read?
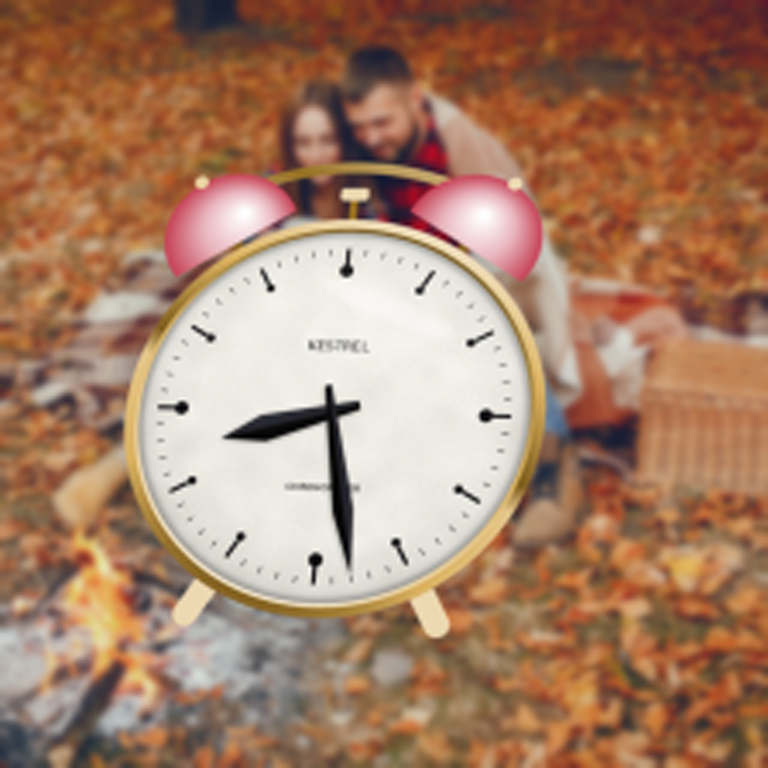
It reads 8h28
